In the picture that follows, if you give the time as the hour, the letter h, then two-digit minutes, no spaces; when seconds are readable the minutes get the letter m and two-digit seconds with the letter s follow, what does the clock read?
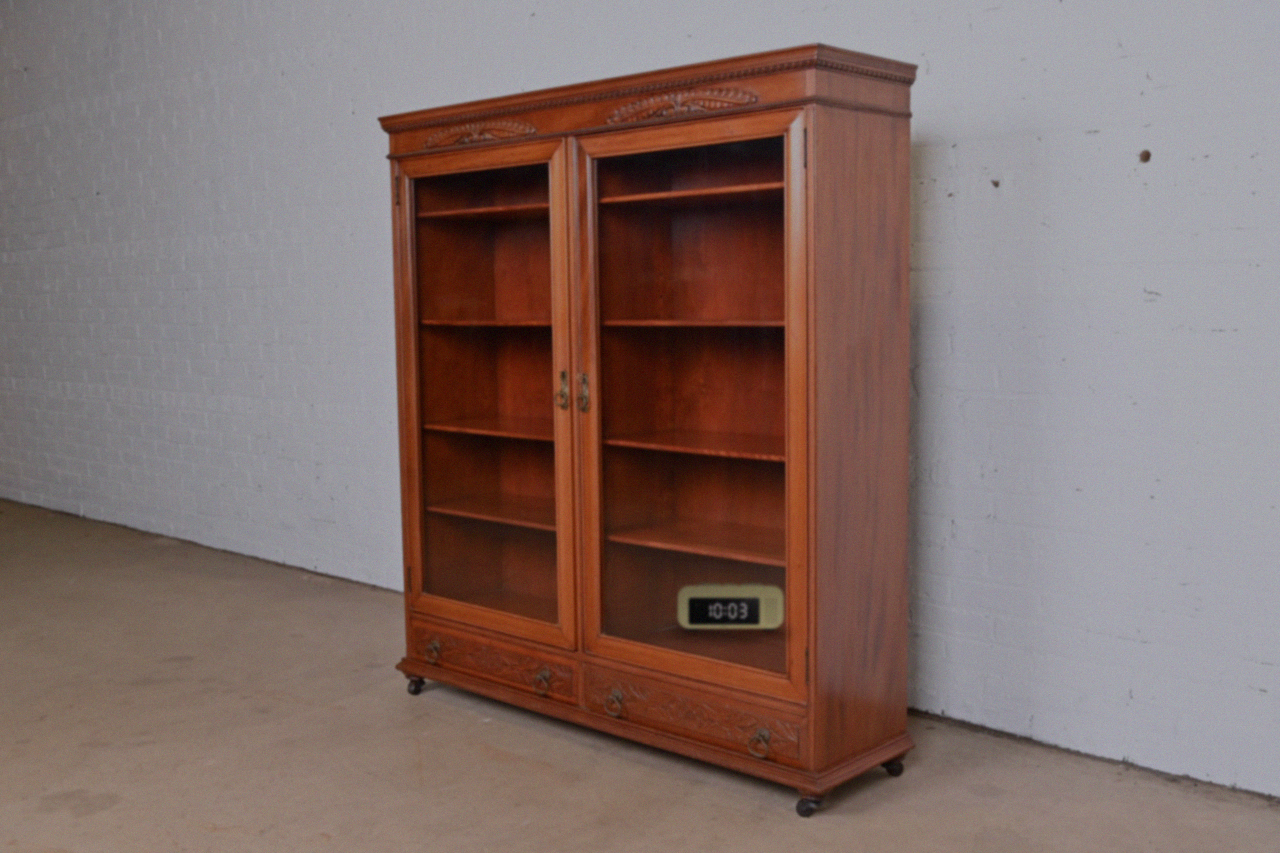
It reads 10h03
